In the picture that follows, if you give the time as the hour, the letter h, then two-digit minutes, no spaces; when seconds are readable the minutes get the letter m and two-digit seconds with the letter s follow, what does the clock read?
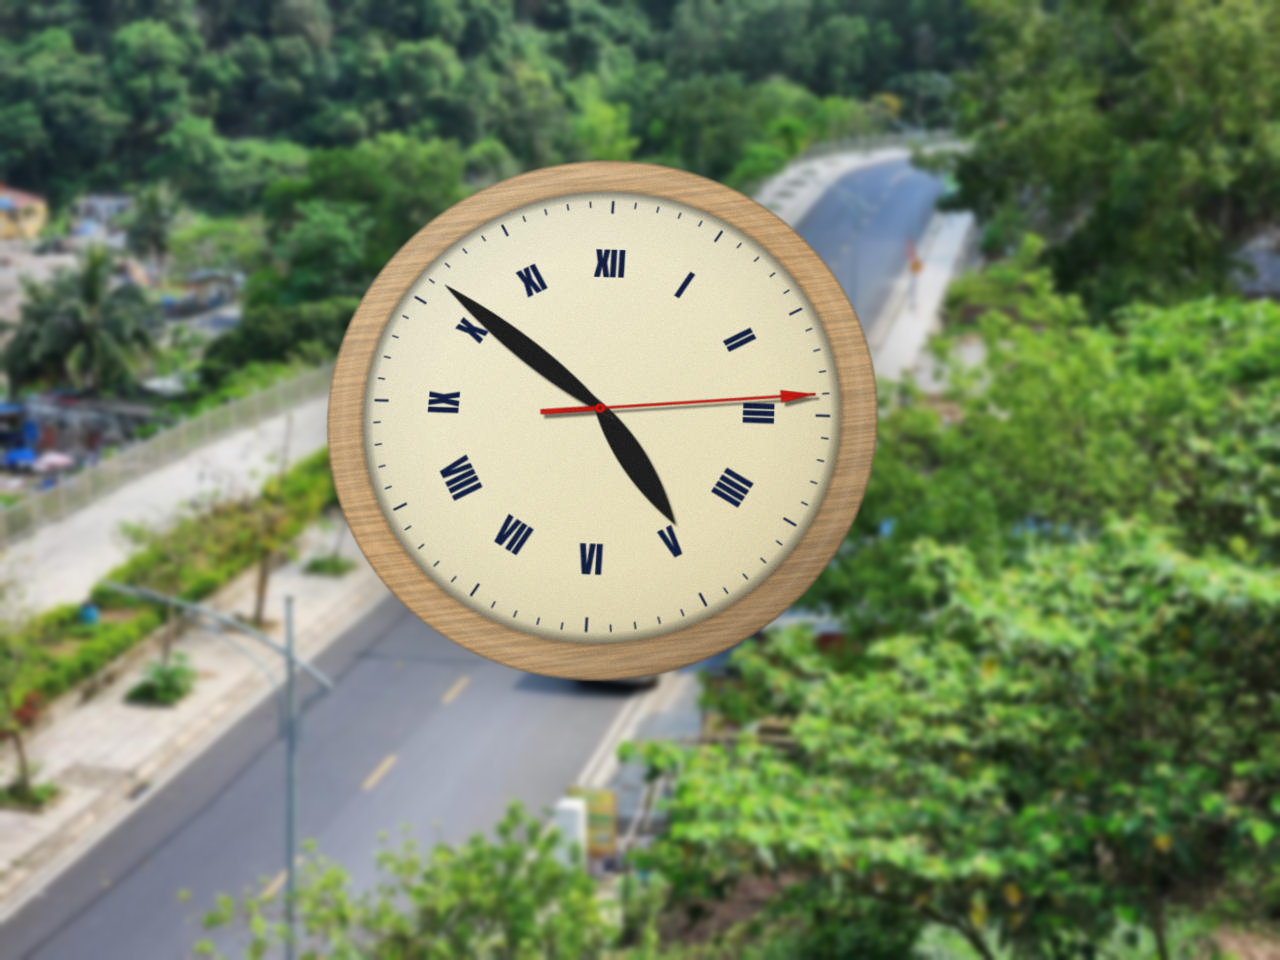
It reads 4h51m14s
